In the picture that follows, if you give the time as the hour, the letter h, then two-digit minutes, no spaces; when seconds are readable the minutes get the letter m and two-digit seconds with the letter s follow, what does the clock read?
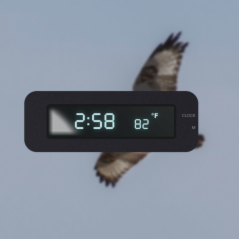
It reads 2h58
